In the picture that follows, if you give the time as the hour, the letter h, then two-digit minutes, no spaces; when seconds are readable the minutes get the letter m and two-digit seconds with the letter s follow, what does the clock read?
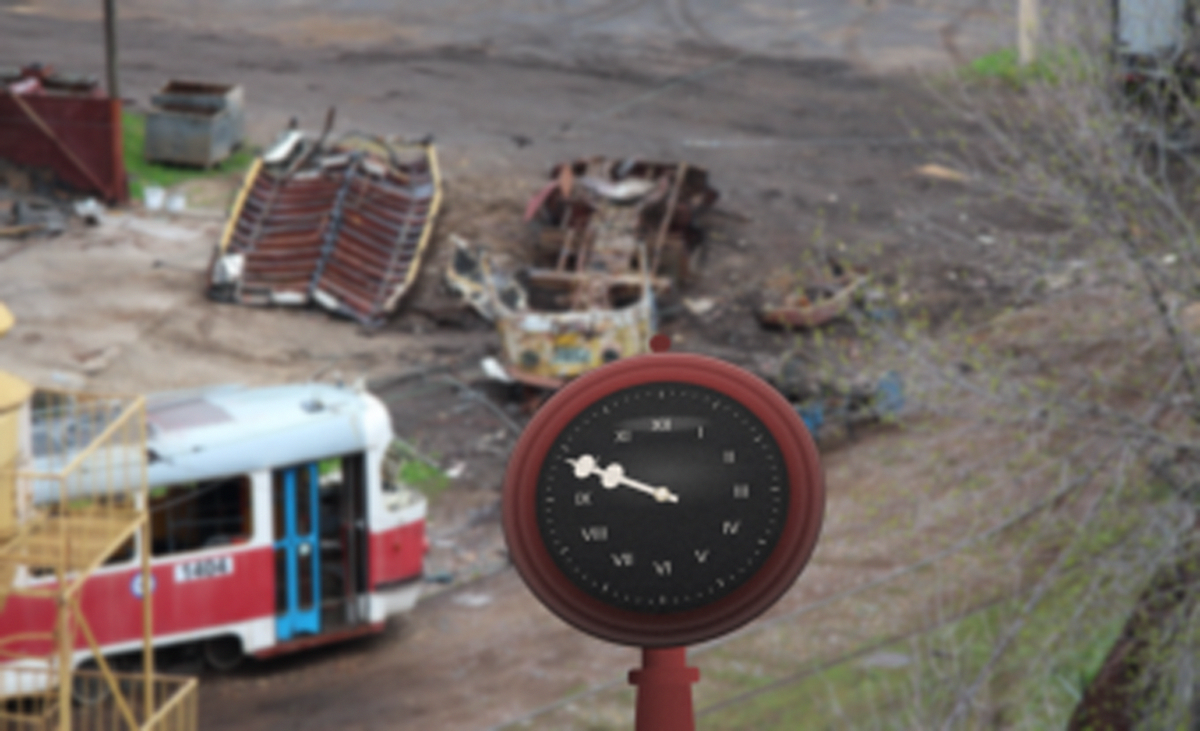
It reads 9h49
